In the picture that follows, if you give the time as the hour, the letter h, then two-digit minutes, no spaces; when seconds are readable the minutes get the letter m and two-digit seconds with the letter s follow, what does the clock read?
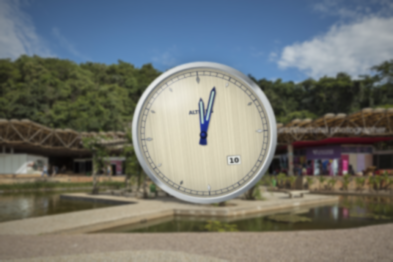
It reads 12h03
